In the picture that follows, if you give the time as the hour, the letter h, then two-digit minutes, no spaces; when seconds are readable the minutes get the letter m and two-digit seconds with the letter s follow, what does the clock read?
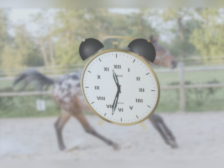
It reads 11h33
